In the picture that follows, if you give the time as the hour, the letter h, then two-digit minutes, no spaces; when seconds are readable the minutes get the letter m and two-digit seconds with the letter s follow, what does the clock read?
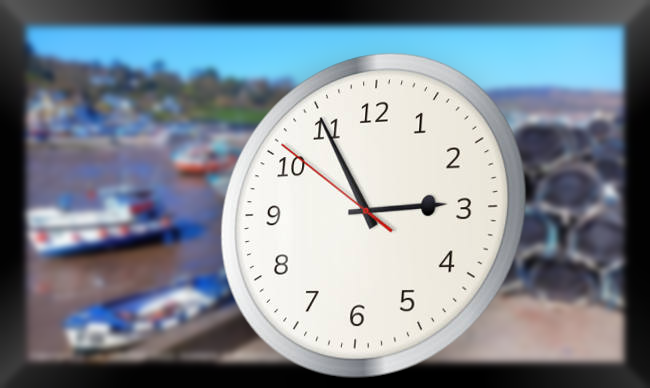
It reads 2h54m51s
